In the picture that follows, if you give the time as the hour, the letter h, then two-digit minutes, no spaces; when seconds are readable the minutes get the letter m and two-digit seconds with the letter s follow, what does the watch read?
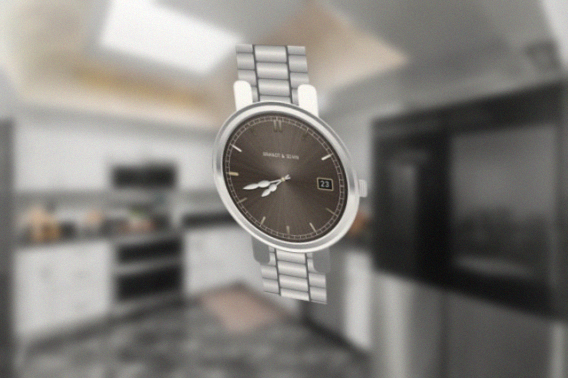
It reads 7h42
